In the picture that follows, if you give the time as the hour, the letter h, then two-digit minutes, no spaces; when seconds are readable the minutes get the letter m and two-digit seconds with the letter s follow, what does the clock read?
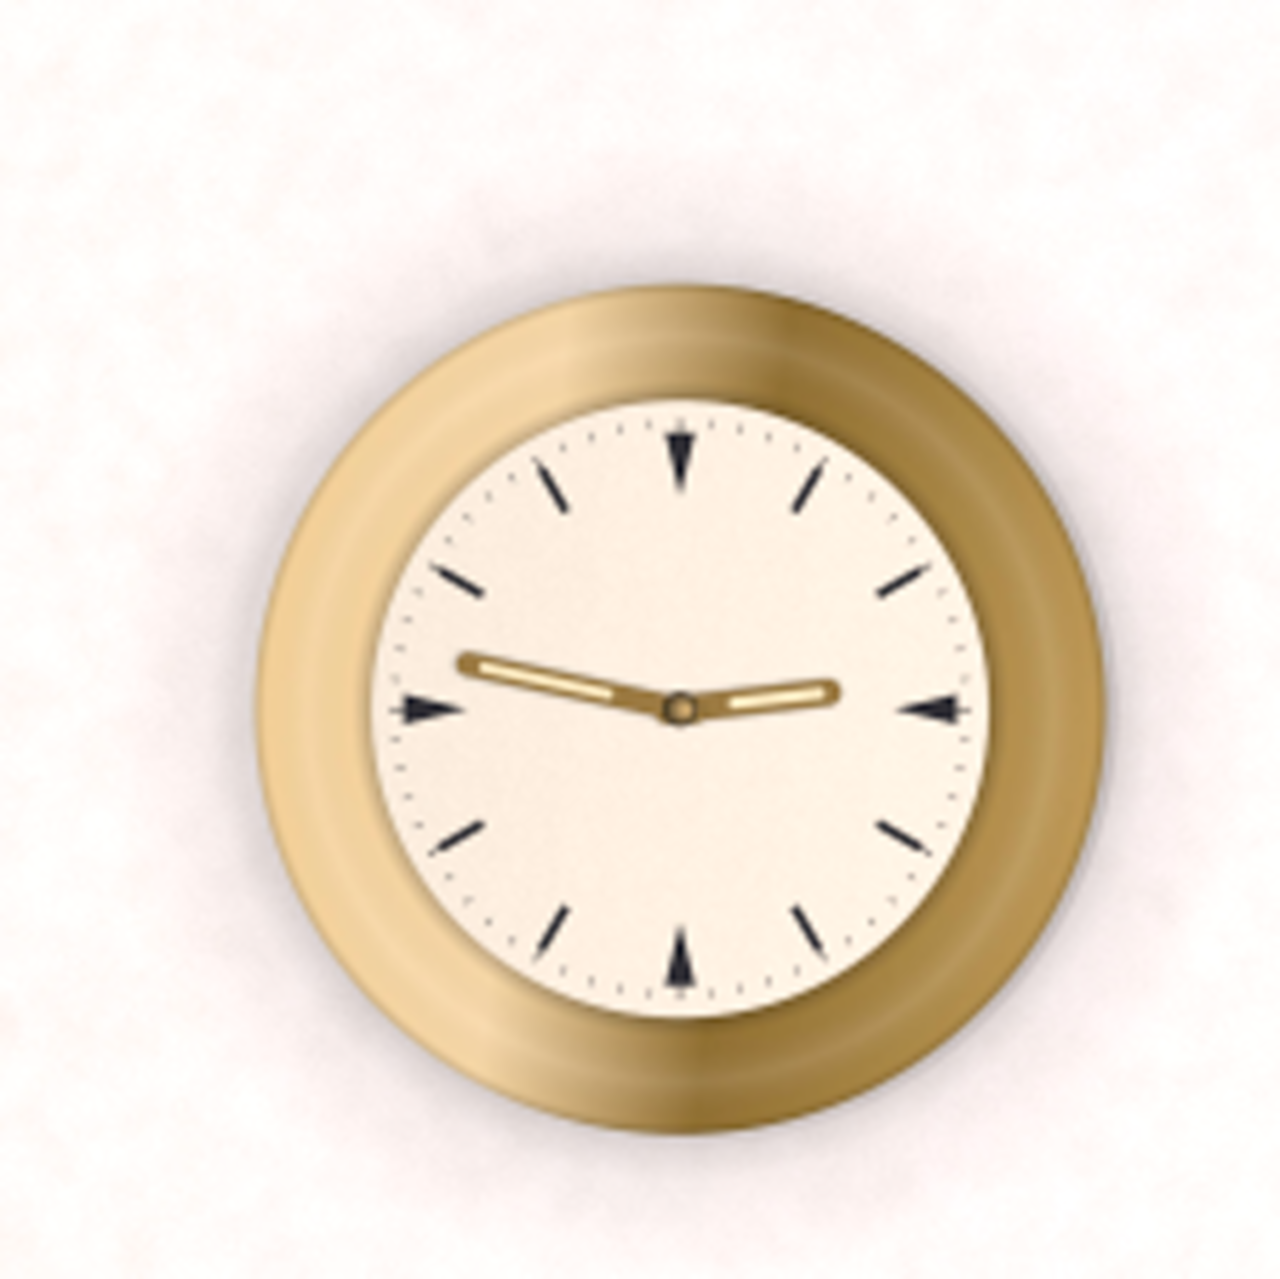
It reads 2h47
